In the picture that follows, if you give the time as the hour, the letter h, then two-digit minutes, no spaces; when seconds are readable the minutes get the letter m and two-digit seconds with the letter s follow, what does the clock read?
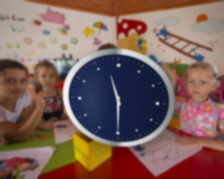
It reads 11h30
